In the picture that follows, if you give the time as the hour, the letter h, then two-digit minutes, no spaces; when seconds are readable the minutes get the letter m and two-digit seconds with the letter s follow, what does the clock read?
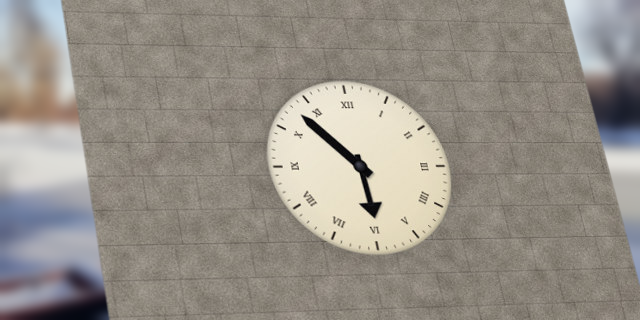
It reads 5h53
